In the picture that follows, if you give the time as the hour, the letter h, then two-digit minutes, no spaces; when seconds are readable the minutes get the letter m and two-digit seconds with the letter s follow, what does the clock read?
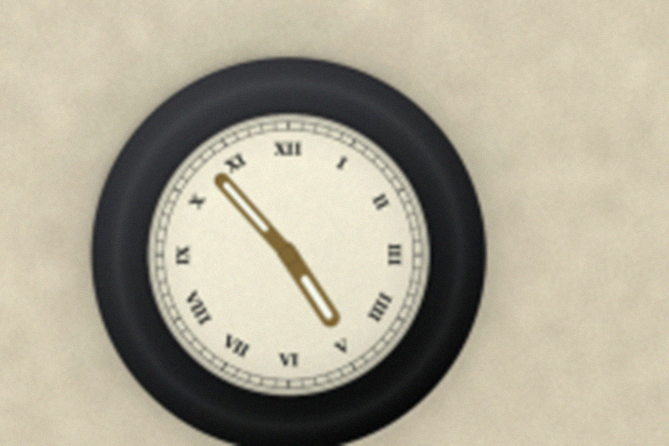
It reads 4h53
